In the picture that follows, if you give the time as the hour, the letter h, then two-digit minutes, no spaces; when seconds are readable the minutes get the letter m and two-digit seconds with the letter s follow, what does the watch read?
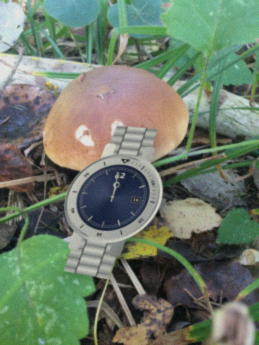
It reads 11h59
